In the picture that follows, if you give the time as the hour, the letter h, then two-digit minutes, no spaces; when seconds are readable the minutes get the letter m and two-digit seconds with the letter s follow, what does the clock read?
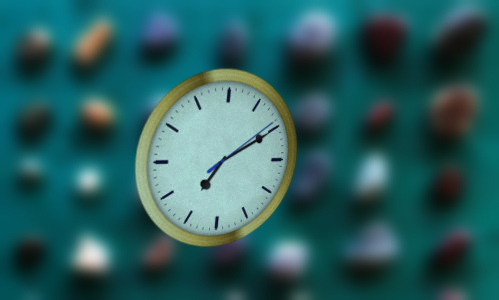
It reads 7h10m09s
